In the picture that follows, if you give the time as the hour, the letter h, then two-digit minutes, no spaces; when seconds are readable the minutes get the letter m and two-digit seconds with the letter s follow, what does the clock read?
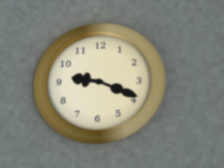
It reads 9h19
